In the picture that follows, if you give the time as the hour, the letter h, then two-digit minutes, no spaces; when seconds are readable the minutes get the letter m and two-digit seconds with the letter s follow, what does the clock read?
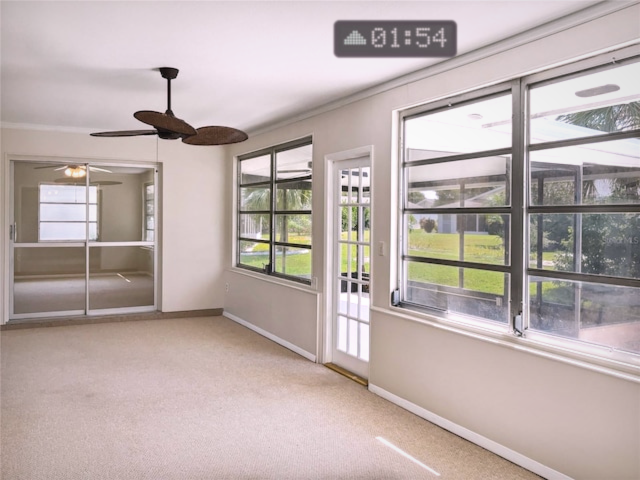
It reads 1h54
